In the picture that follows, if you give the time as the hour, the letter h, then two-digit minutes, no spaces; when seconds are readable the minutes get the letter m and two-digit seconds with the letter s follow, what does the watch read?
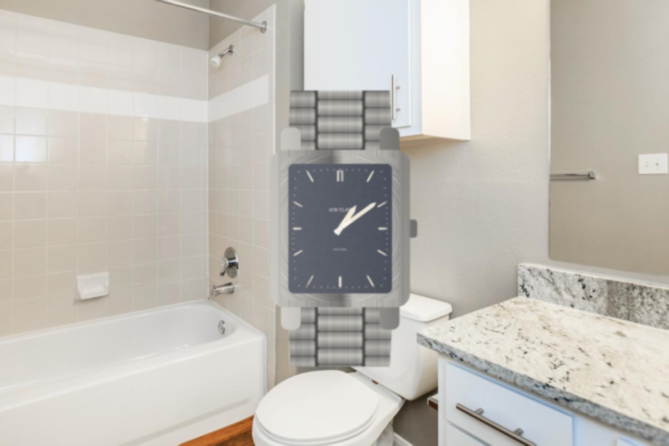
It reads 1h09
